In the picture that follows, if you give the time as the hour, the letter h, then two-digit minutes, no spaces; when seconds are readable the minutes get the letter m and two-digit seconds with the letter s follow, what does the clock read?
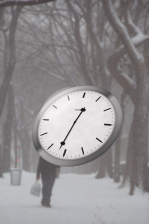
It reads 12h32
